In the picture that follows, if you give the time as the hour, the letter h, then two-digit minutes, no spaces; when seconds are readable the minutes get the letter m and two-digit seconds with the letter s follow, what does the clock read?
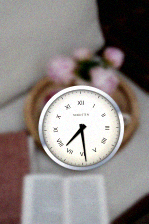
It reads 7h29
